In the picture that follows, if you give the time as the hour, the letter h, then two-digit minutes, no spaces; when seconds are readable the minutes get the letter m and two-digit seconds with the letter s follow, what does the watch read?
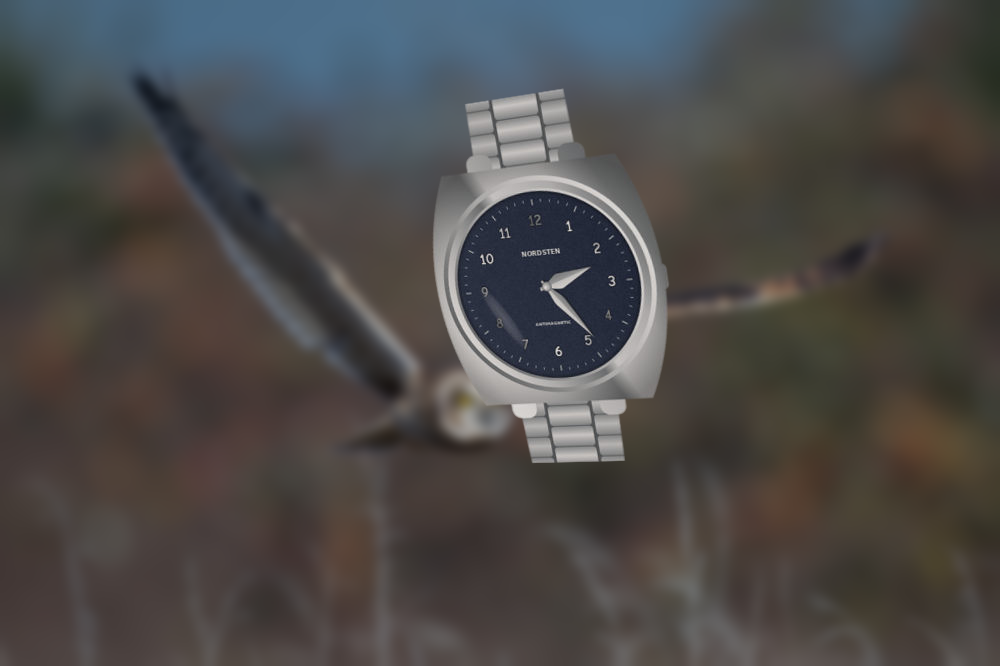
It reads 2h24
